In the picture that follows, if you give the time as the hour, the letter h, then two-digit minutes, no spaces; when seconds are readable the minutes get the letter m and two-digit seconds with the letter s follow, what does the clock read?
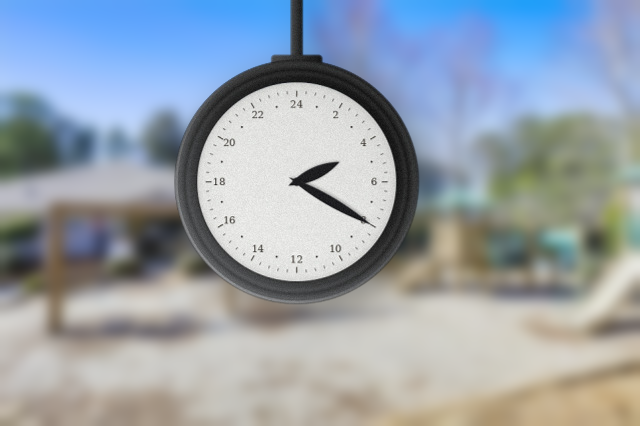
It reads 4h20
